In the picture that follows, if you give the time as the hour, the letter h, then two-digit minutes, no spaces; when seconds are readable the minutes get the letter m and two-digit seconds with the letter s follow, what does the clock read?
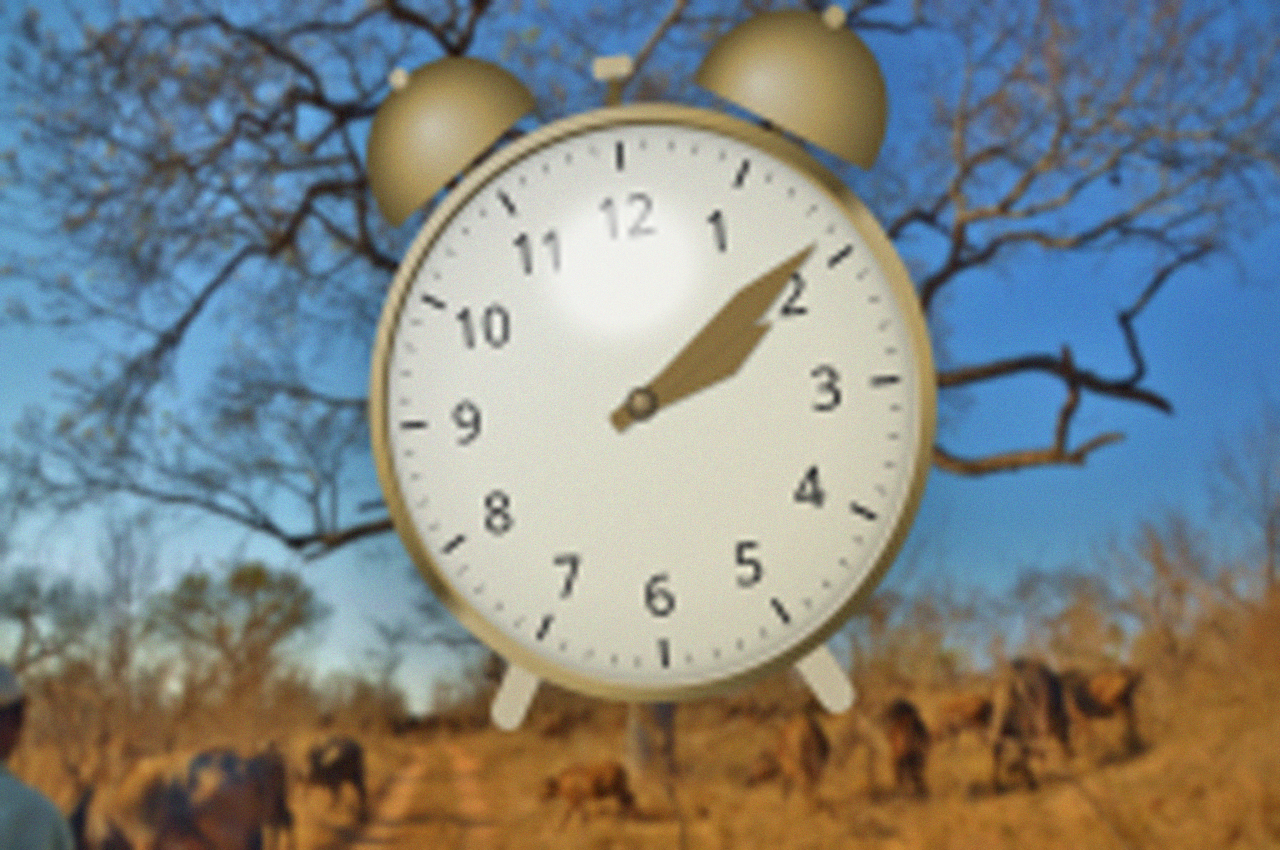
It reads 2h09
